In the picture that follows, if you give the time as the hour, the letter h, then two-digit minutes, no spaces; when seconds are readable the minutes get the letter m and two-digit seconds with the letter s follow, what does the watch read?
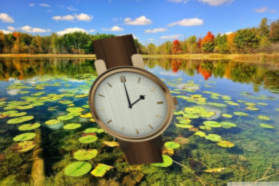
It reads 2h00
